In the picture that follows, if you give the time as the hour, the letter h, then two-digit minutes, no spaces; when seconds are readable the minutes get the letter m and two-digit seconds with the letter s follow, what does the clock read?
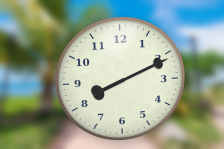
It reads 8h11
